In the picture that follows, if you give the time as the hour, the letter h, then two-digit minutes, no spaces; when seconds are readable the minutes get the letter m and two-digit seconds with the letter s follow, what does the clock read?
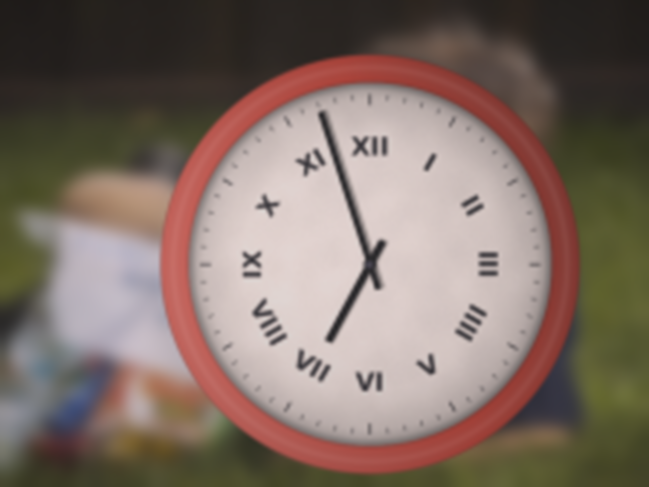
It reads 6h57
